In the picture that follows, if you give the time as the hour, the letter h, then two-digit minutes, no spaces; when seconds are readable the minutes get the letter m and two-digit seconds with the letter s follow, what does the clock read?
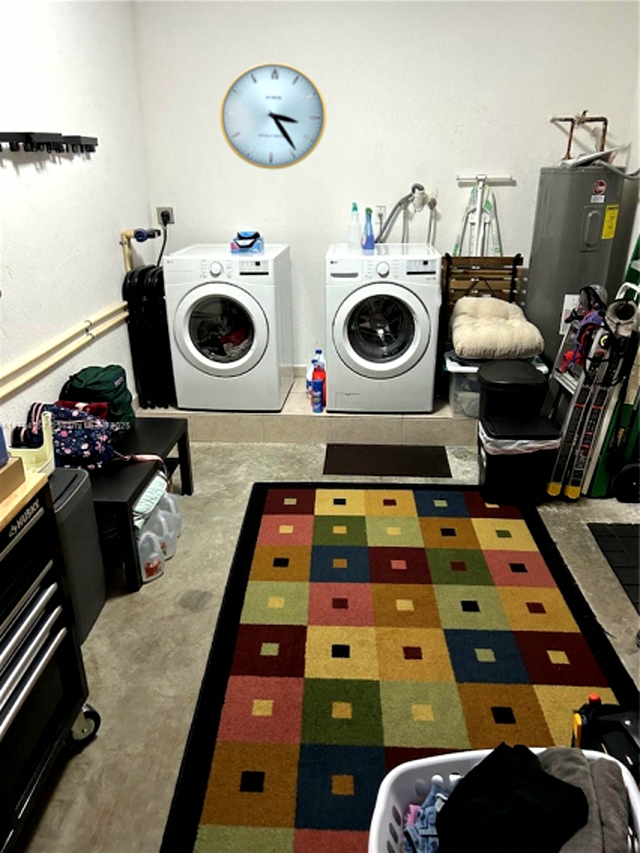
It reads 3h24
